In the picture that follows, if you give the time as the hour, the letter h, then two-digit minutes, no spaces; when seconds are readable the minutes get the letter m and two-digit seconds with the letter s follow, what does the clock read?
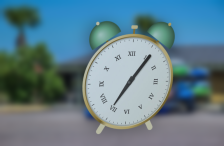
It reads 7h06
